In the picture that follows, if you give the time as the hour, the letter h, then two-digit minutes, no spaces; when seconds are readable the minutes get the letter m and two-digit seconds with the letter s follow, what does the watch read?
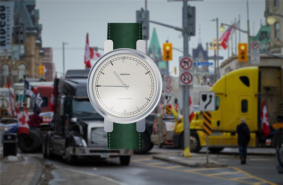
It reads 10h45
